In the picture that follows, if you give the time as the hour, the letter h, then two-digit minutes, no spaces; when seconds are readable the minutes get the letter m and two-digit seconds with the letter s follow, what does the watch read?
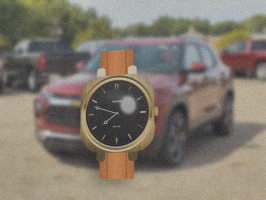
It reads 7h48
